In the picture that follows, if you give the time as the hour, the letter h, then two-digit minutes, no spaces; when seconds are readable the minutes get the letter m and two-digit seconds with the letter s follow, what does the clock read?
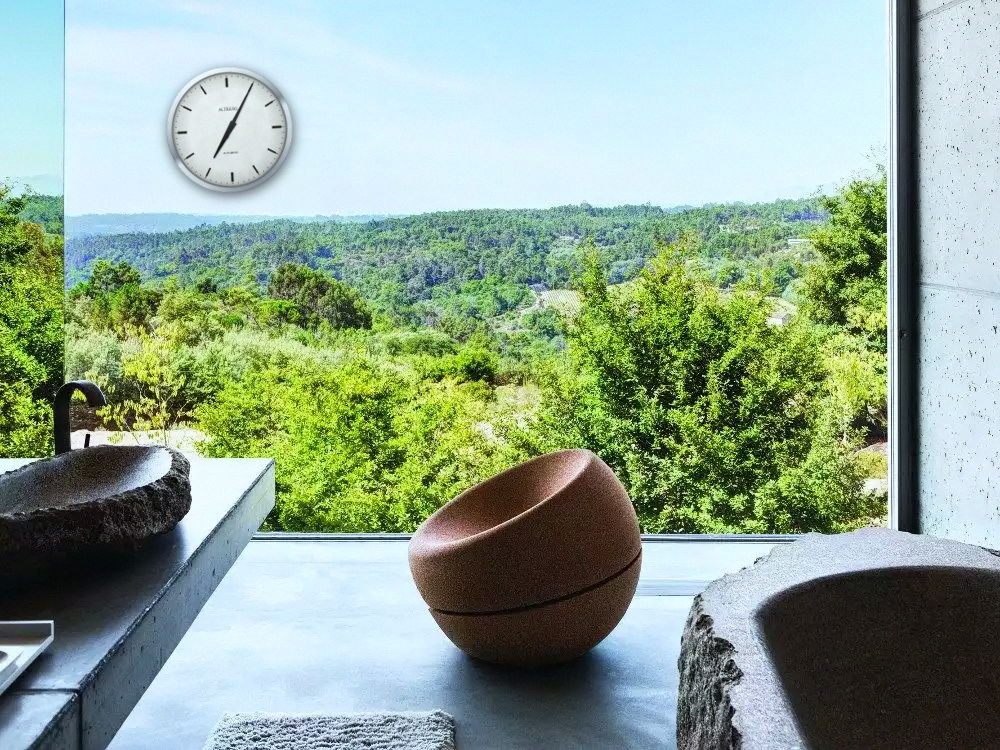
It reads 7h05
